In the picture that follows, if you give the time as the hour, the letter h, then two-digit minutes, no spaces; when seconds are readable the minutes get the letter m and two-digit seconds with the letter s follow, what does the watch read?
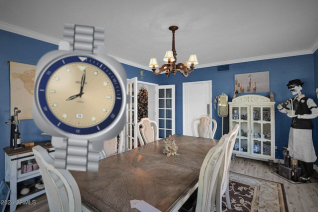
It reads 8h01
